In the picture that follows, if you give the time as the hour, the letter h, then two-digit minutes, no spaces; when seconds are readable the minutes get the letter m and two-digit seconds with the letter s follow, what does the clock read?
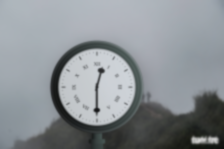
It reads 12h30
